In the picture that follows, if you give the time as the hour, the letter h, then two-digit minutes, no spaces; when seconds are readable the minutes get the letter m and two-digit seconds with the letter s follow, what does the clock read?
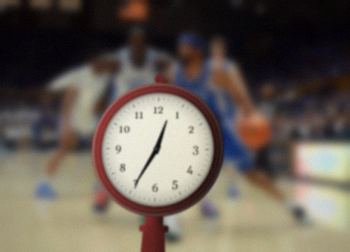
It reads 12h35
